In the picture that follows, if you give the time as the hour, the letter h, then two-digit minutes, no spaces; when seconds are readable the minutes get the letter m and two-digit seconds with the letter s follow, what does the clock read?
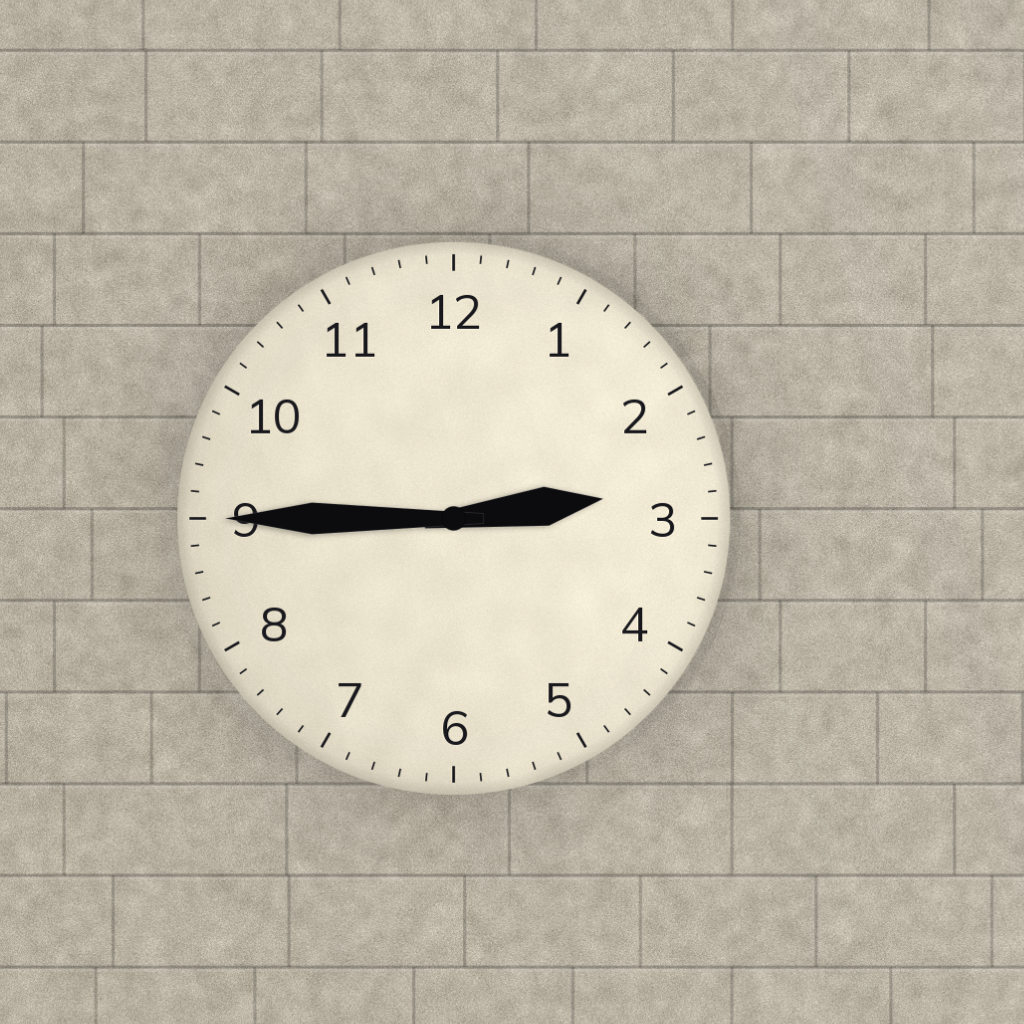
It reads 2h45
